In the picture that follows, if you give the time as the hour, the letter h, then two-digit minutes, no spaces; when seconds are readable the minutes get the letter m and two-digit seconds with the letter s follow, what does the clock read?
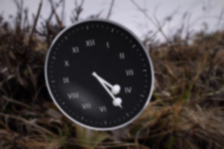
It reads 4h25
